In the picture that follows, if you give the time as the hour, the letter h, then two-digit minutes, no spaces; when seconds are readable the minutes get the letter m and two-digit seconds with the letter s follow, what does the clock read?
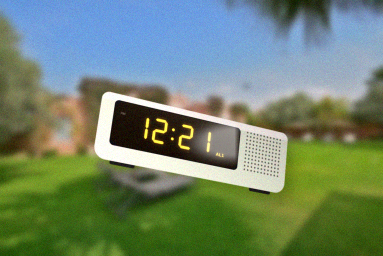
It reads 12h21
